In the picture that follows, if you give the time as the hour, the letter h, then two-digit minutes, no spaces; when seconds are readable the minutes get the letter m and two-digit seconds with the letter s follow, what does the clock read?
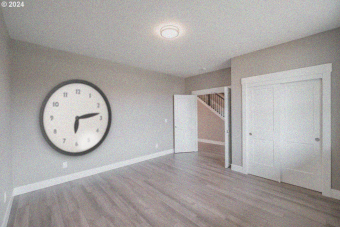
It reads 6h13
